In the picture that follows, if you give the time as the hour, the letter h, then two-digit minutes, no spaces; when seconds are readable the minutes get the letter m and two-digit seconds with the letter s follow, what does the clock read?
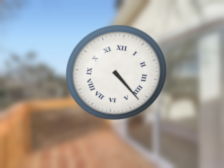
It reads 4h22
